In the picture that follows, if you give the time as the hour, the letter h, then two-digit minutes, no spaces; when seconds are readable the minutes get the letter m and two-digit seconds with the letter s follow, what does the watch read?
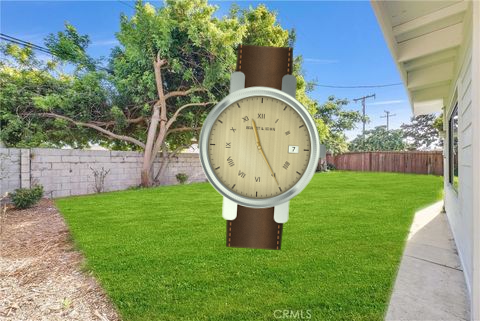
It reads 11h25
